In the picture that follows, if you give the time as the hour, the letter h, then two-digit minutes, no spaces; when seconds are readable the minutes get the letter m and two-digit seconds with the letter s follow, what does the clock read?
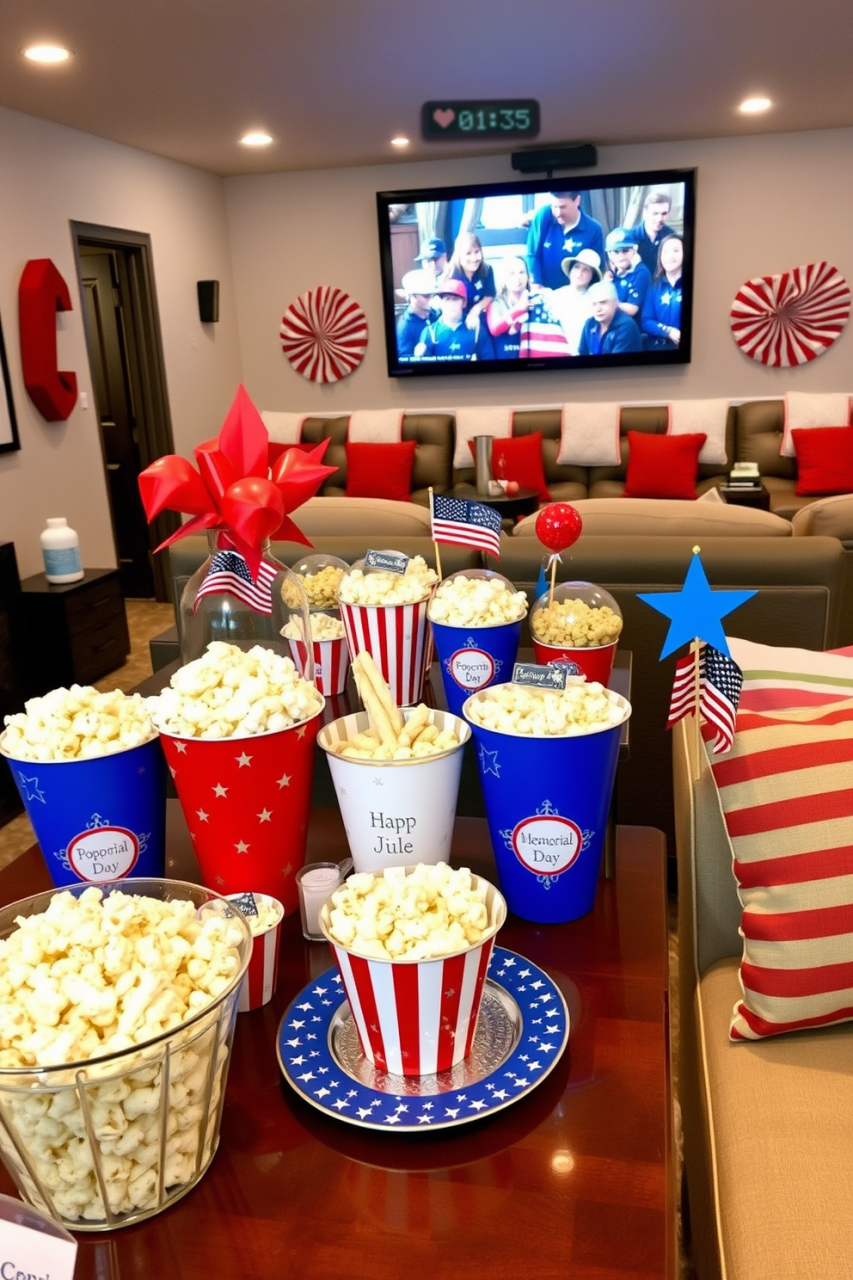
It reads 1h35
